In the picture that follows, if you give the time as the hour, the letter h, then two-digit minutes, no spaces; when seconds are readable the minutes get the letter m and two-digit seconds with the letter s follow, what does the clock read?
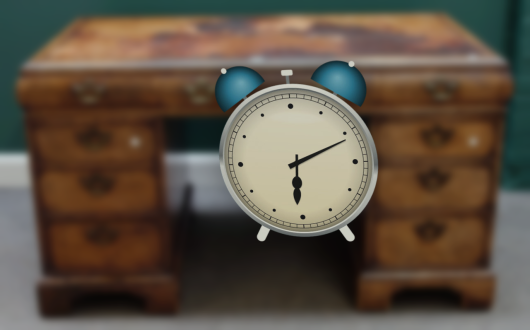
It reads 6h11
